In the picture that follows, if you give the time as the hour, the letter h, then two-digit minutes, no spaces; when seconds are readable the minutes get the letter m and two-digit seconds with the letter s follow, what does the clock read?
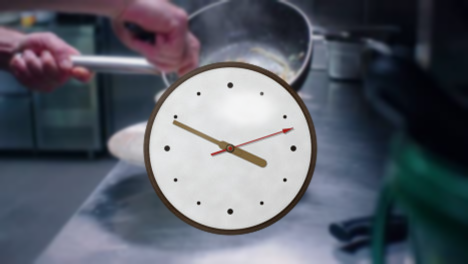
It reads 3h49m12s
